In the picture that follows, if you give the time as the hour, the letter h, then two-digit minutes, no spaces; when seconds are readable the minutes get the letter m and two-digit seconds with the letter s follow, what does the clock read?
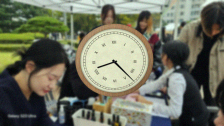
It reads 8h23
